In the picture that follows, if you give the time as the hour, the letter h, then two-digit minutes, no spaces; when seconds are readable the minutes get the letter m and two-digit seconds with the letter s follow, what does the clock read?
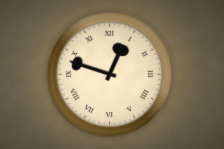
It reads 12h48
